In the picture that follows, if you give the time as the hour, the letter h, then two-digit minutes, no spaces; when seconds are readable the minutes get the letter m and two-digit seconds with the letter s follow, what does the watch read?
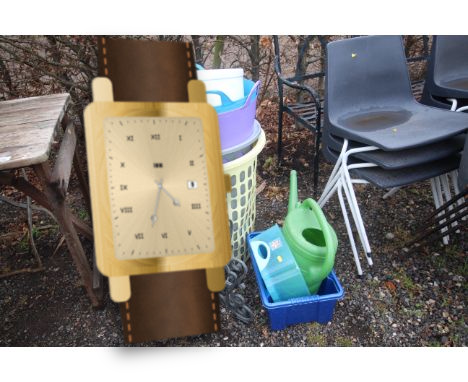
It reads 4h33
